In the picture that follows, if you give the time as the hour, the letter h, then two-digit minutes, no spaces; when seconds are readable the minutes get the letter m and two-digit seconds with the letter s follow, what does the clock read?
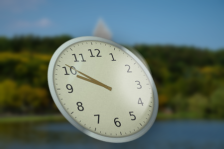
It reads 9h51
